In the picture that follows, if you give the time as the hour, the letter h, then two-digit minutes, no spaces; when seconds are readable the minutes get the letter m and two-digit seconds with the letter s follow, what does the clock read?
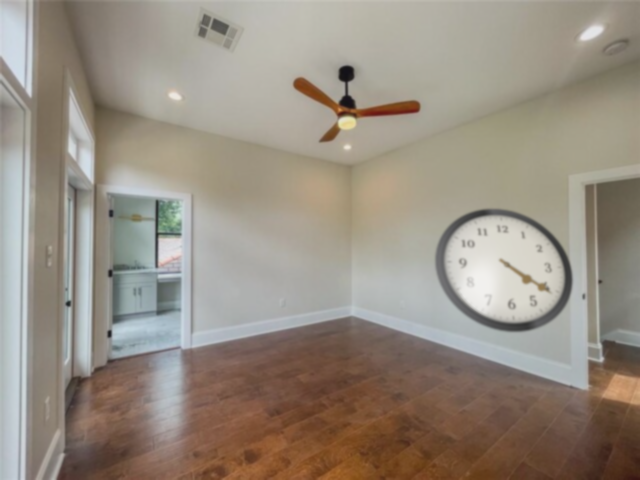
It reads 4h21
